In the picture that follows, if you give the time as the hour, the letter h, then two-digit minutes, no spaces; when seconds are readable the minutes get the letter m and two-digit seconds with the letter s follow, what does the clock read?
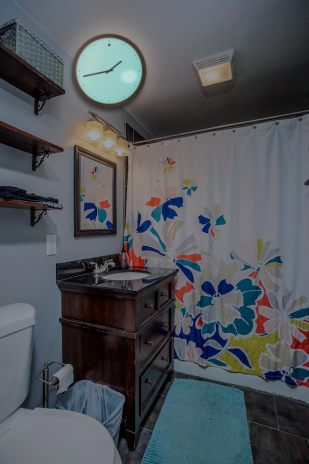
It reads 1h43
